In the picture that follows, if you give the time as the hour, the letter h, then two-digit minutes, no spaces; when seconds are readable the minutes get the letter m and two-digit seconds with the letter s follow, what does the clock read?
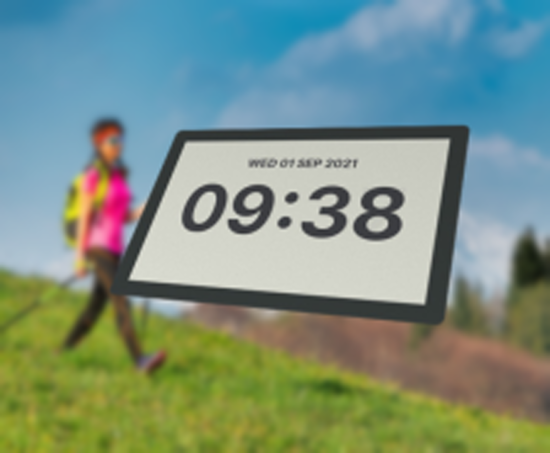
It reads 9h38
